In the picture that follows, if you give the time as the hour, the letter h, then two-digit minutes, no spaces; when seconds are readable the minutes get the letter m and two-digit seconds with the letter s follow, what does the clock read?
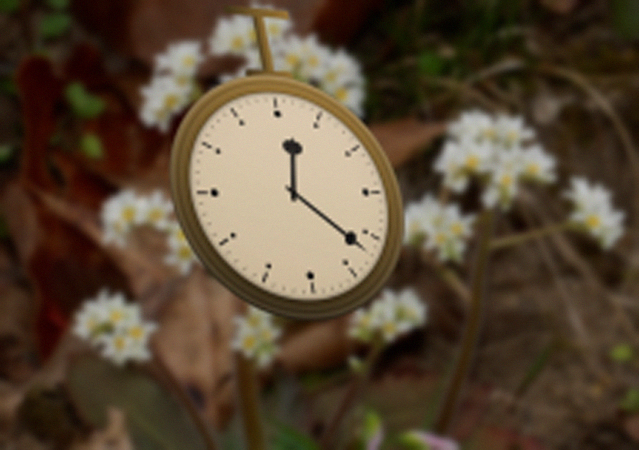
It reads 12h22
